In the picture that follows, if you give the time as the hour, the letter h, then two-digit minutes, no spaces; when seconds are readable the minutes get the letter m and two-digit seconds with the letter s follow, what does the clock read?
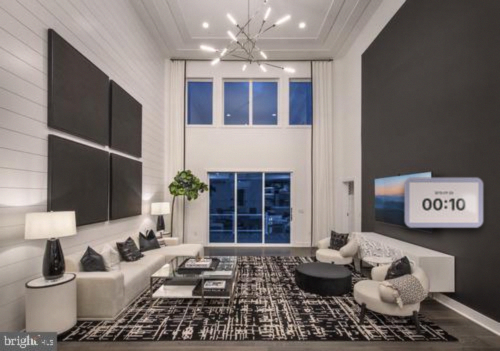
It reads 0h10
